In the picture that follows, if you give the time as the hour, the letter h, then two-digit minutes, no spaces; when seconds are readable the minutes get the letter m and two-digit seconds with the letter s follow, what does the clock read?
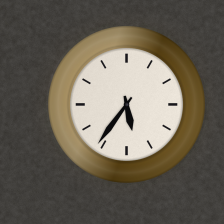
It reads 5h36
